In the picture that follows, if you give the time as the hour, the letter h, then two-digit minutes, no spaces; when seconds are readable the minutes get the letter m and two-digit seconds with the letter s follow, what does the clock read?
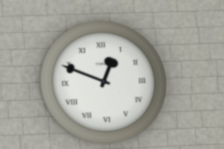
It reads 12h49
